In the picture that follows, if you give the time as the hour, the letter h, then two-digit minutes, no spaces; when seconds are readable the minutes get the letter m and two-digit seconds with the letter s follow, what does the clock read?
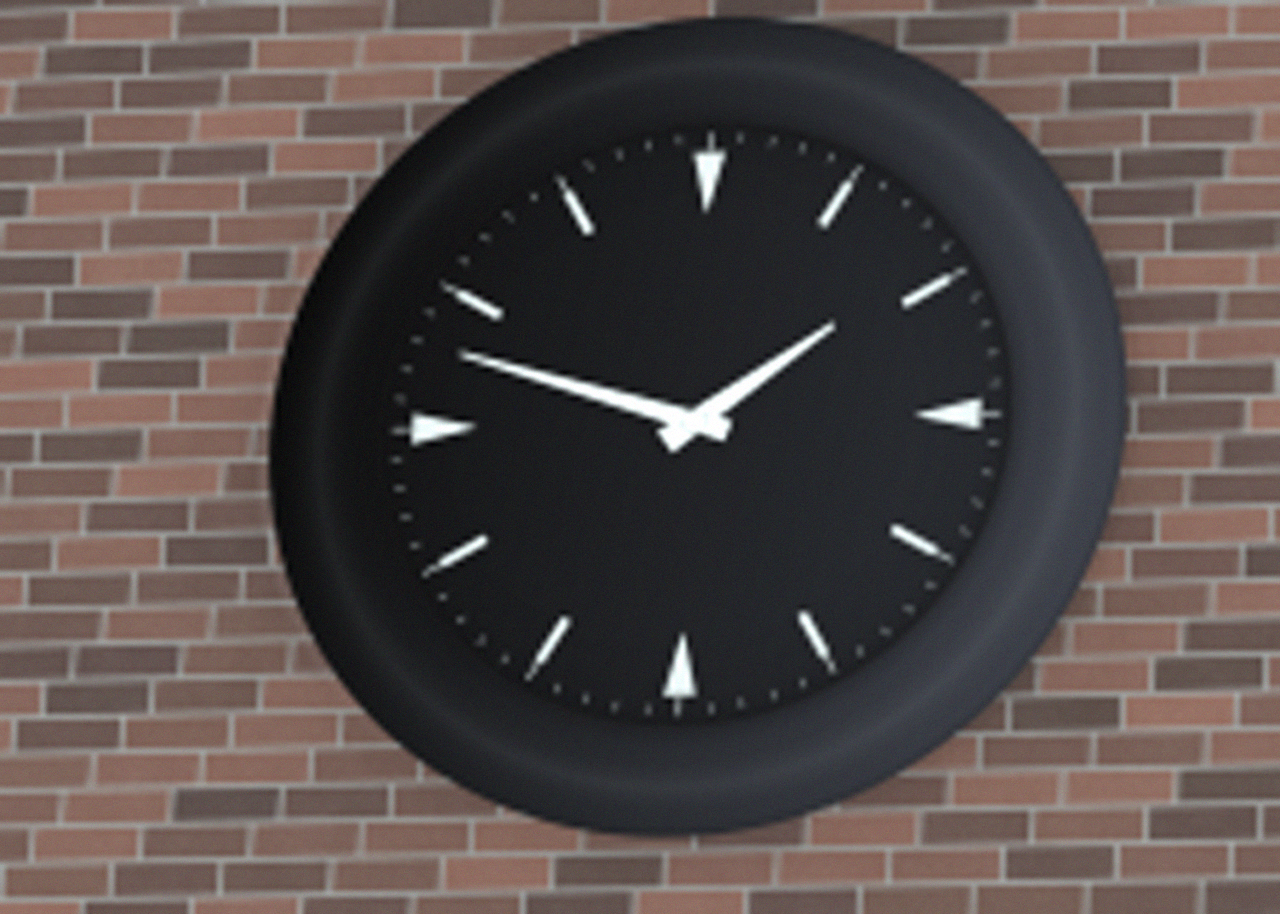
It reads 1h48
